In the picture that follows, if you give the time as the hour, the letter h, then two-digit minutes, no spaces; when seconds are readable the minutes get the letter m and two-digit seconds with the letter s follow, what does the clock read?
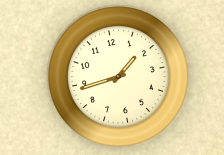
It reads 1h44
